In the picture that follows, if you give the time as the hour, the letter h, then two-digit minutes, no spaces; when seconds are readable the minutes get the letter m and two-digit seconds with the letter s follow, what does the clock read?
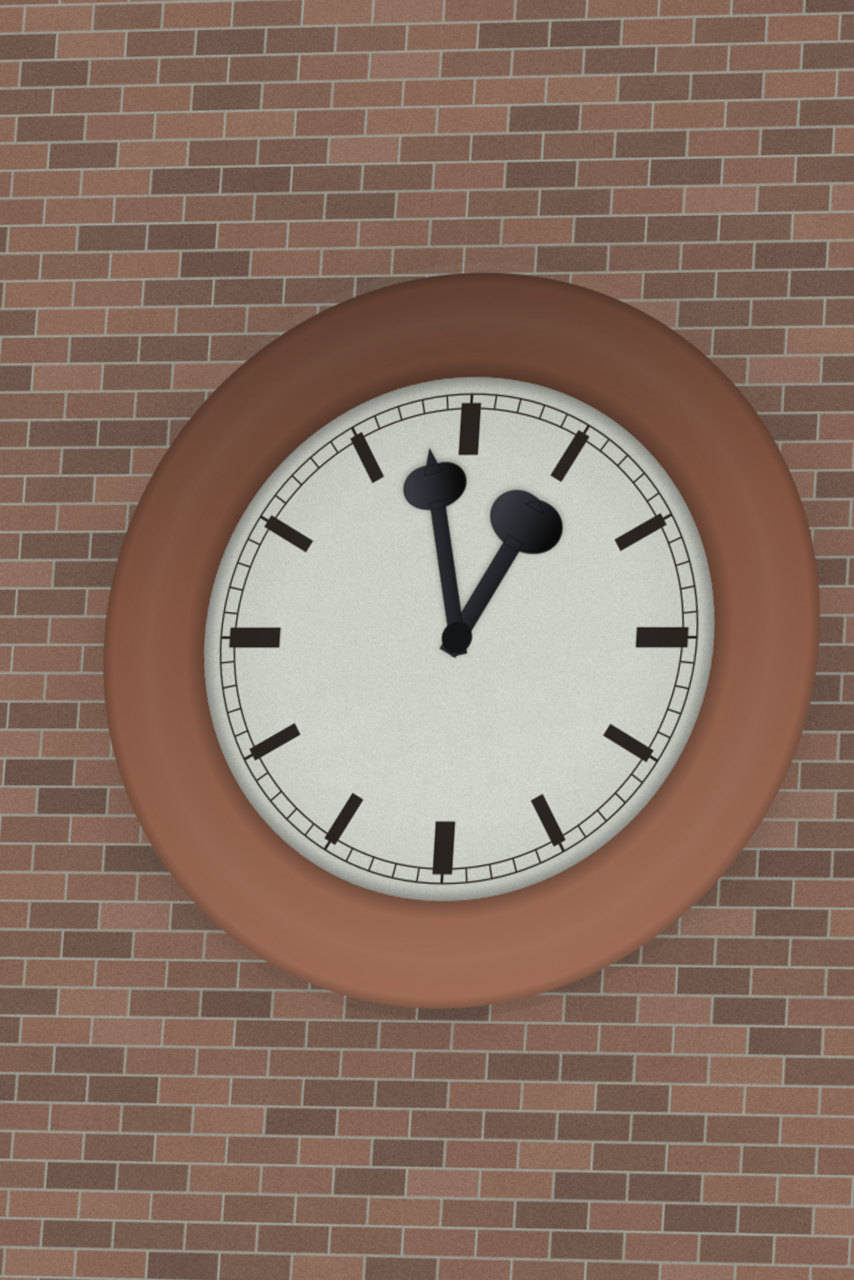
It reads 12h58
